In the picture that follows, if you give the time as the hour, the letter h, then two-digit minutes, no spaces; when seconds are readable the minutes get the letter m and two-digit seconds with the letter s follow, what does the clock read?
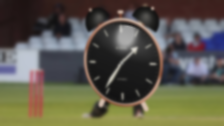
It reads 1h36
